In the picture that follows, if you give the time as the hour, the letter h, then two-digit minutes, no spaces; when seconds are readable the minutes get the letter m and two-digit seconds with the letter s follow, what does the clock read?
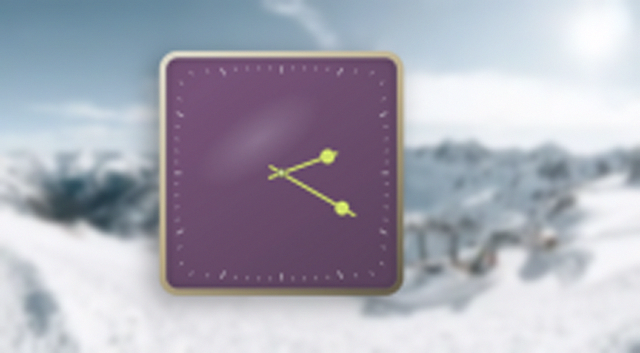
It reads 2h20
